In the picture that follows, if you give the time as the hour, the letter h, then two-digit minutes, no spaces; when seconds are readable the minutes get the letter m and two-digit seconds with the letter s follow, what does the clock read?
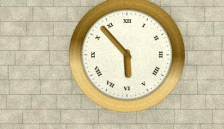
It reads 5h53
